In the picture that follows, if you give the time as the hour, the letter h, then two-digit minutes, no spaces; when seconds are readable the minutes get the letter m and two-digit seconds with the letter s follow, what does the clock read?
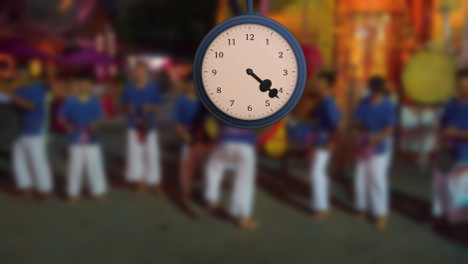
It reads 4h22
